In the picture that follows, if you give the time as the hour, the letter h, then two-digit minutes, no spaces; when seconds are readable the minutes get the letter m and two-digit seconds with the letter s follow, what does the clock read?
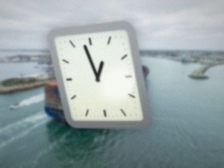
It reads 12h58
